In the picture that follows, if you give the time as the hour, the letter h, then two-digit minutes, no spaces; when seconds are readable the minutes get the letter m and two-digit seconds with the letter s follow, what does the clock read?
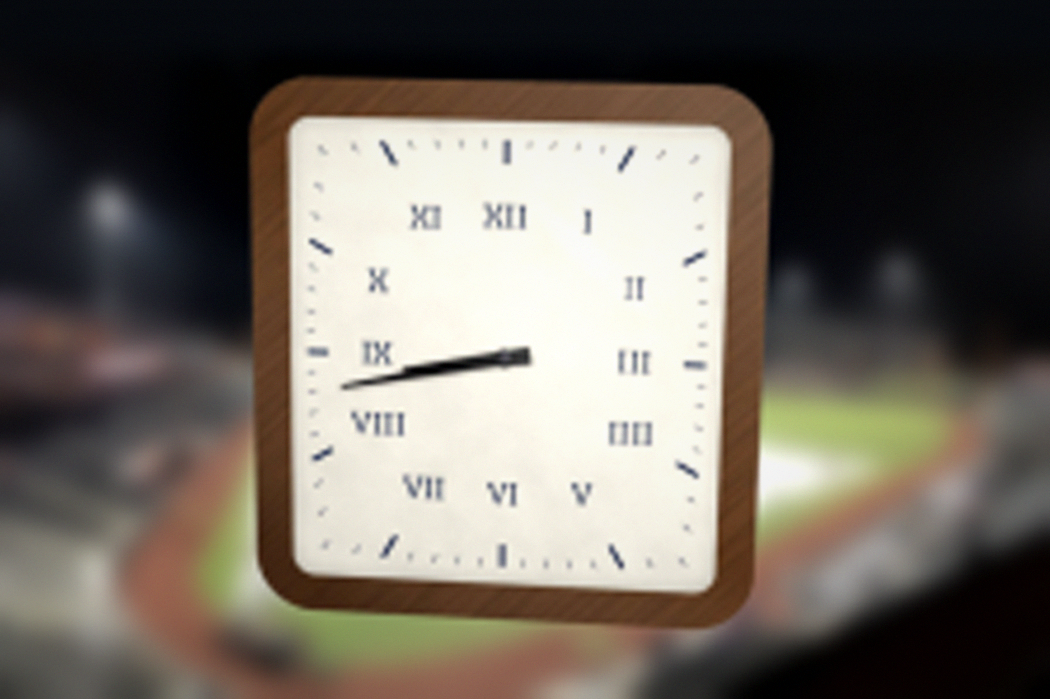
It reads 8h43
